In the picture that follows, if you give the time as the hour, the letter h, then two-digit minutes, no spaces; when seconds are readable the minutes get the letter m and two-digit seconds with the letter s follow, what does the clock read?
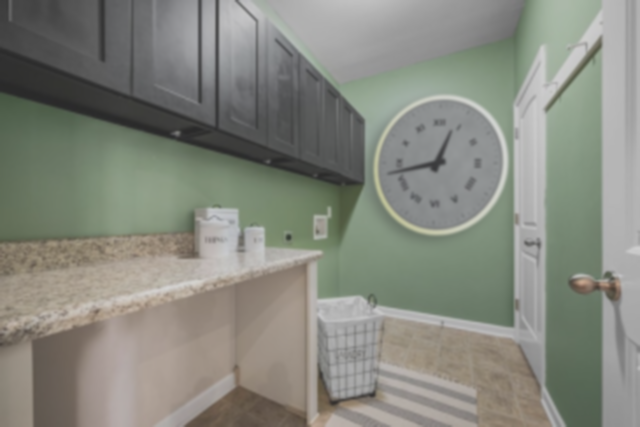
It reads 12h43
